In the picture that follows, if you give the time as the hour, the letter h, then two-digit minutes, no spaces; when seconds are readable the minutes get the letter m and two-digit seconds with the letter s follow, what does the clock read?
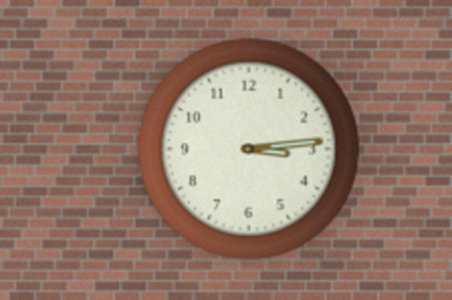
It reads 3h14
